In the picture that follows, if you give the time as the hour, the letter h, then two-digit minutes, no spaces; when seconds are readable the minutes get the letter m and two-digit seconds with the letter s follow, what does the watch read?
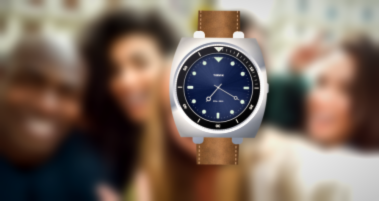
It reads 7h20
